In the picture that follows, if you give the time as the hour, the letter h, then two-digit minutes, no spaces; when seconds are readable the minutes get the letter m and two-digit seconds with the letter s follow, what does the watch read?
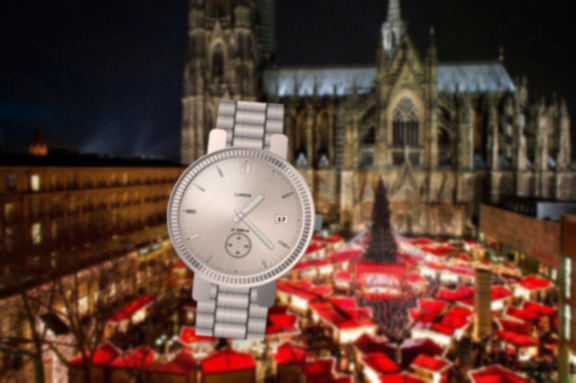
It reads 1h22
